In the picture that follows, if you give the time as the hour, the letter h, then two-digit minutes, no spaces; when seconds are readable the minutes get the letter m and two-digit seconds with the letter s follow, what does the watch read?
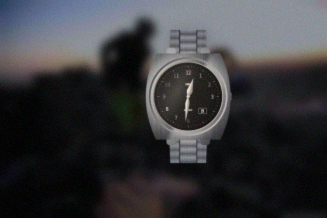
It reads 12h31
